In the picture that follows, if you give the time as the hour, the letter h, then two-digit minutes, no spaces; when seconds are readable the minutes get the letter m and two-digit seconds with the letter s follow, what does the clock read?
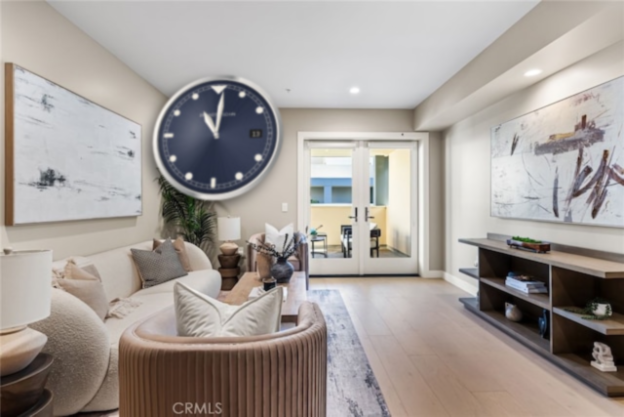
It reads 11h01
